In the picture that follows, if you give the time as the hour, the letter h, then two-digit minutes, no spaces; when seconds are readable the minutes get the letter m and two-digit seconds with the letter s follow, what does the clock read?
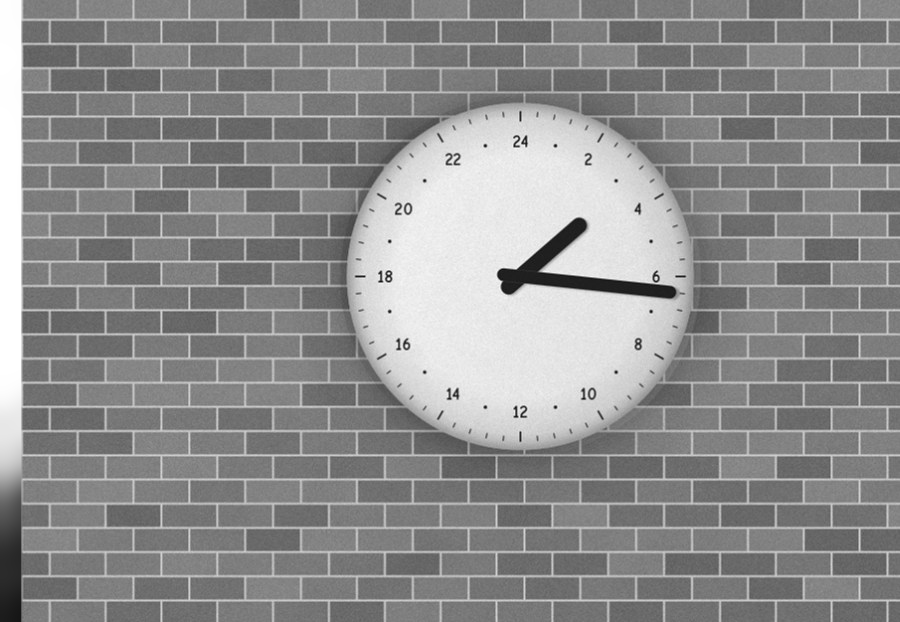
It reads 3h16
